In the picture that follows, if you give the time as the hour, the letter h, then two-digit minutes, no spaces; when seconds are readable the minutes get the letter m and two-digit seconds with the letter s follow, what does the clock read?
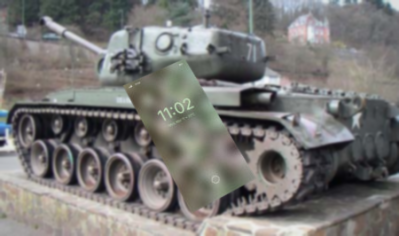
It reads 11h02
